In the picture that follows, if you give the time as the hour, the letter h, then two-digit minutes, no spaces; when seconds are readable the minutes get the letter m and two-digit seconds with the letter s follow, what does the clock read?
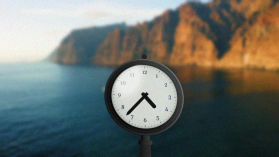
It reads 4h37
